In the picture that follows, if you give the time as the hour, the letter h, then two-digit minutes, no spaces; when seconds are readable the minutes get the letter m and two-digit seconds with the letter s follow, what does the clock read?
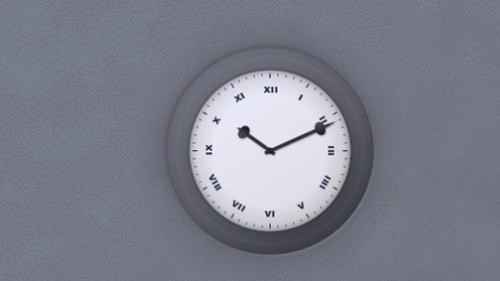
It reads 10h11
